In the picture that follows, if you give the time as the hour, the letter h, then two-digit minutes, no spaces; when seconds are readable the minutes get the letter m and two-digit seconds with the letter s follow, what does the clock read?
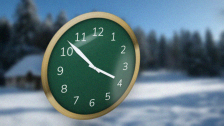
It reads 3h52
